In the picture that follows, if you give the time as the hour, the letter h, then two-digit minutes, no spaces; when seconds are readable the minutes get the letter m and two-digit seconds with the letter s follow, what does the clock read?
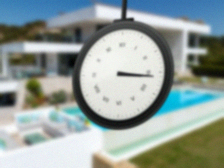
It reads 3h16
